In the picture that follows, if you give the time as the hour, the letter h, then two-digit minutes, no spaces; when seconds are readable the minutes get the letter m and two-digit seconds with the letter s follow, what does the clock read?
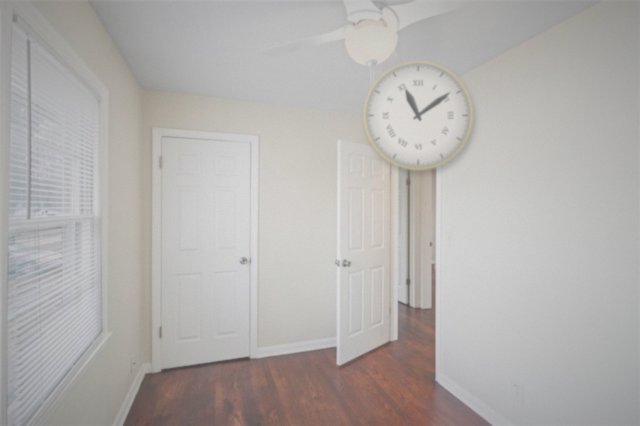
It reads 11h09
